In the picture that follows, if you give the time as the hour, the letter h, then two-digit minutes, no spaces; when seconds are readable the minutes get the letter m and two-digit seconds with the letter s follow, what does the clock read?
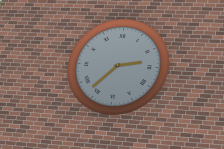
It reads 2h37
